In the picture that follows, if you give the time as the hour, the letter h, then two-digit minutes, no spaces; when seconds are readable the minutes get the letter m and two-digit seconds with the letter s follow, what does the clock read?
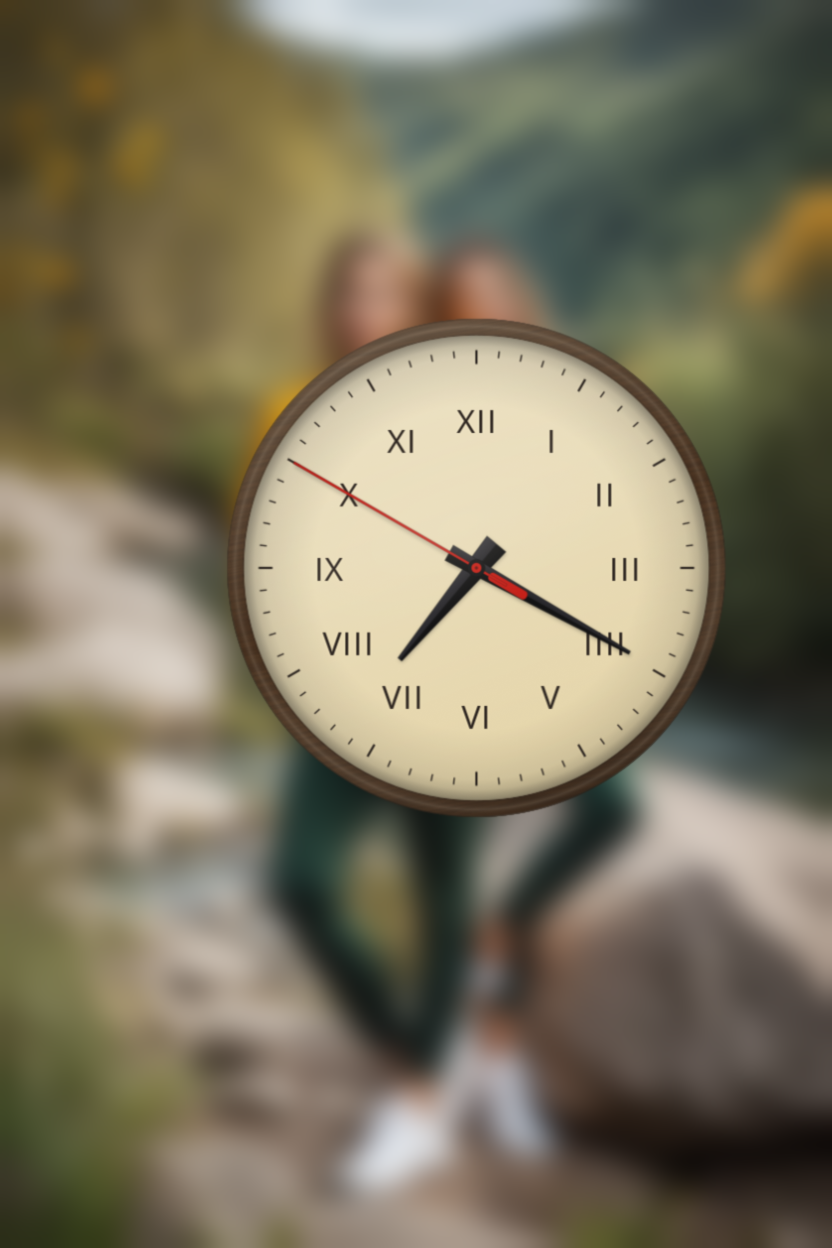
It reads 7h19m50s
